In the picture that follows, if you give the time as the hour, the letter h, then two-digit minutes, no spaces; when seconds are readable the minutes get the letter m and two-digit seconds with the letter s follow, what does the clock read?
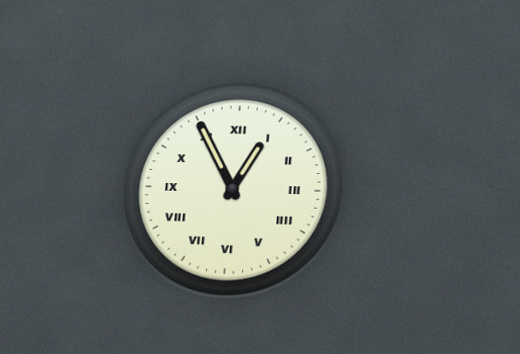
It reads 12h55
